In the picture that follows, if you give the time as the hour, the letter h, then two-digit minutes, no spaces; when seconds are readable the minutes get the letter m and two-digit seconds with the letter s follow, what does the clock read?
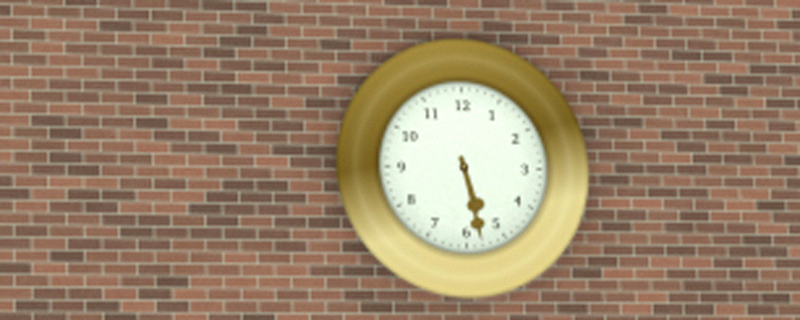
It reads 5h28
